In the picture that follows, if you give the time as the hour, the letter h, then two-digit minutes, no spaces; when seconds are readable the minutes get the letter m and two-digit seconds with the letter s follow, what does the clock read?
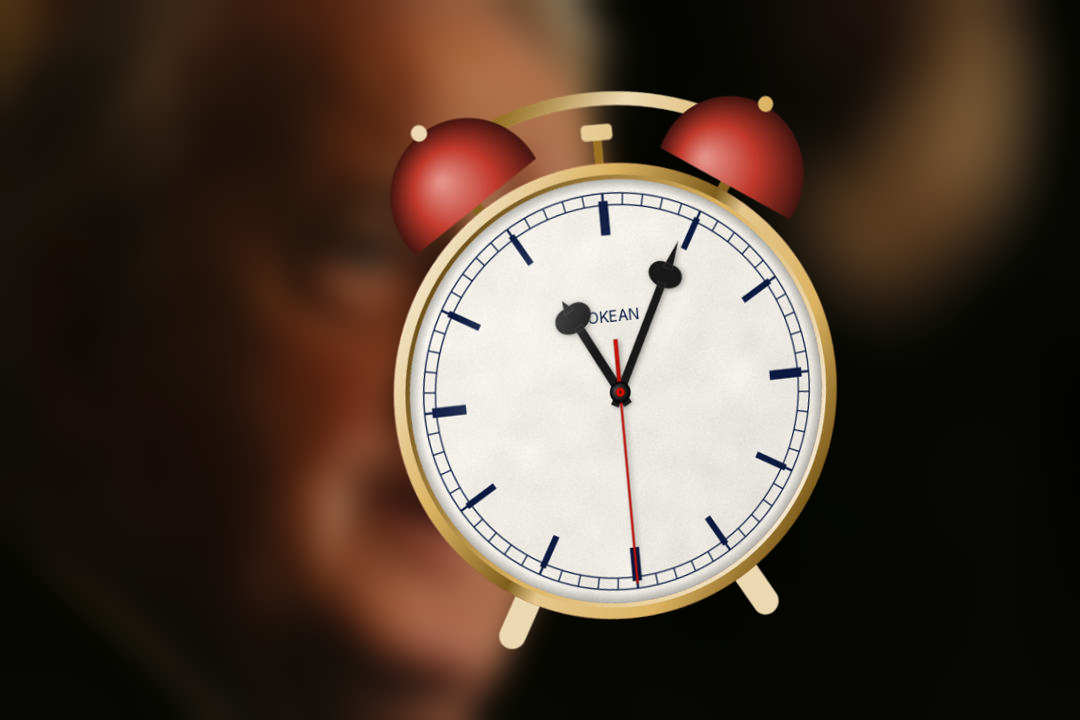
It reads 11h04m30s
